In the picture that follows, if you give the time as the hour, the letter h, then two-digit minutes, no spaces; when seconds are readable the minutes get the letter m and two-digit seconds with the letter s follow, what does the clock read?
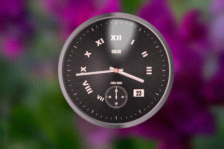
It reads 3h44
